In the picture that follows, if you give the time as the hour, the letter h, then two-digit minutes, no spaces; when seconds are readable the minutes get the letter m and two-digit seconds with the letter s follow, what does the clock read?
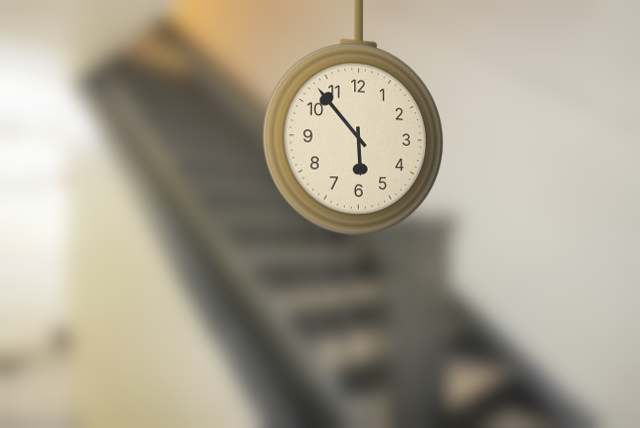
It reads 5h53
